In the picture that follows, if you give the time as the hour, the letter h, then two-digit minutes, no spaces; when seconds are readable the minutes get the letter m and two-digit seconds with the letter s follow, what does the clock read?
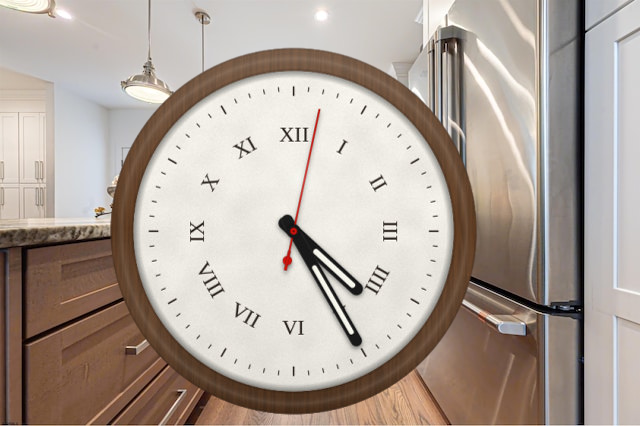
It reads 4h25m02s
